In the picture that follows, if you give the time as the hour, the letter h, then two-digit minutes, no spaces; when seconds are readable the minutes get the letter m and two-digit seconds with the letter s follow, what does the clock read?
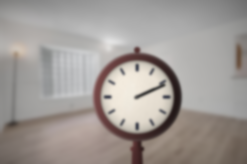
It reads 2h11
